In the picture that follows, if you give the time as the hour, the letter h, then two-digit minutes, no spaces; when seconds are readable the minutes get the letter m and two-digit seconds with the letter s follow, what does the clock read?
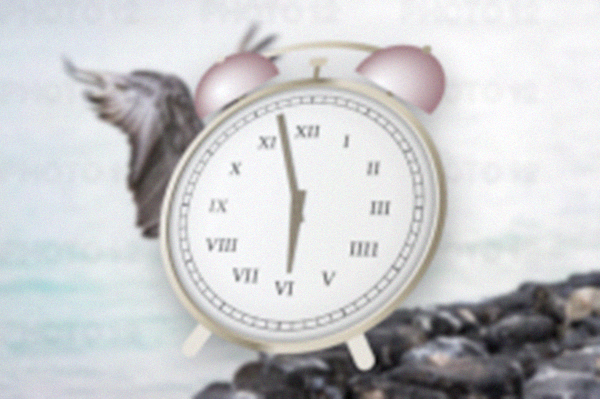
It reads 5h57
